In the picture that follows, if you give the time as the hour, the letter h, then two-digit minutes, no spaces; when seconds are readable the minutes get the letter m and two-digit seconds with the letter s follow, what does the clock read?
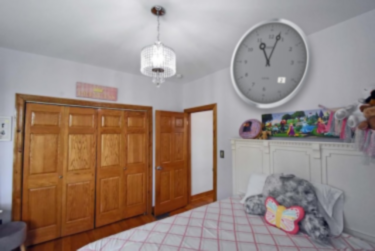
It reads 11h03
